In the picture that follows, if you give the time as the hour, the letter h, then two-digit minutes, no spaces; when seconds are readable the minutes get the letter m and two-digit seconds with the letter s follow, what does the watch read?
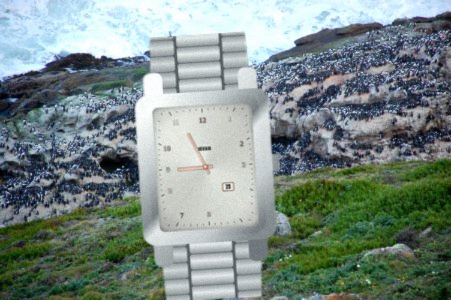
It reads 8h56
